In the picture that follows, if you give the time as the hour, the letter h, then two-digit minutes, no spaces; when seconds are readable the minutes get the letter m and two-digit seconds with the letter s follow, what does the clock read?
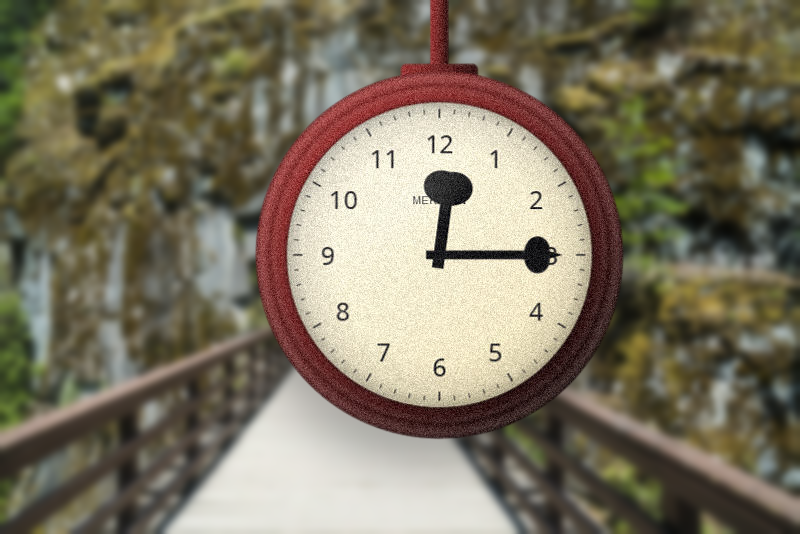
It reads 12h15
